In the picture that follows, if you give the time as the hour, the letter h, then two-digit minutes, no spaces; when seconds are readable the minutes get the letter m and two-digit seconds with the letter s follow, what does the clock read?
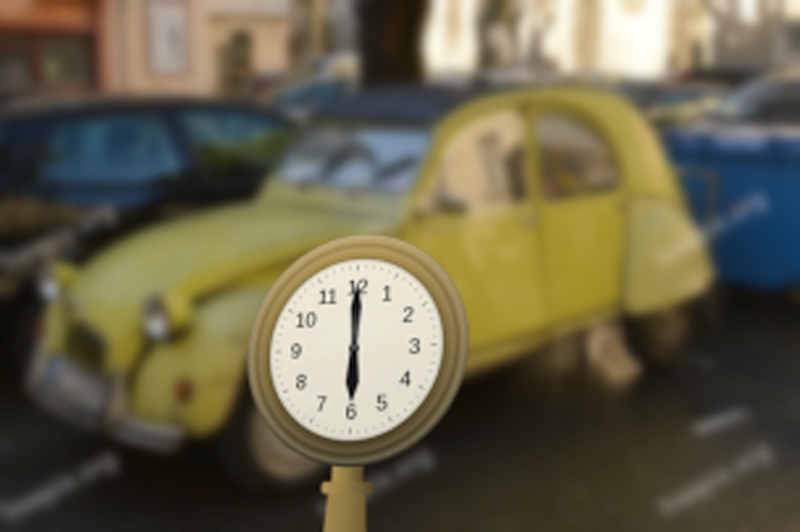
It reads 6h00
